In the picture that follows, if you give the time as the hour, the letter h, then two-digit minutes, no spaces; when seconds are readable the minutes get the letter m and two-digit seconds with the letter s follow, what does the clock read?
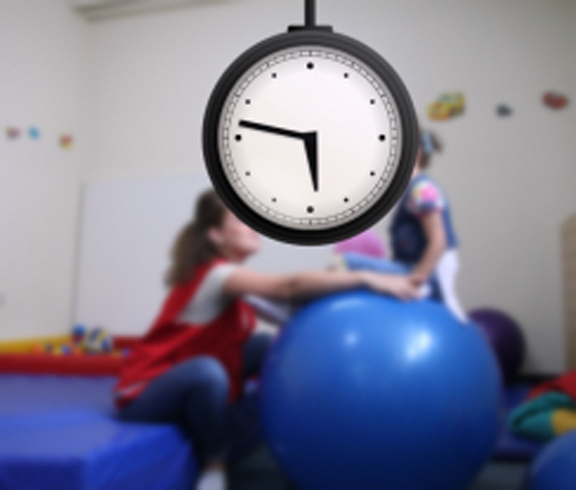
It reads 5h47
